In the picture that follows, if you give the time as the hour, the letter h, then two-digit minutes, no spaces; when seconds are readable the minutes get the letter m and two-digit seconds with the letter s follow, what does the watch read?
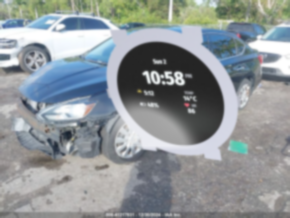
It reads 10h58
